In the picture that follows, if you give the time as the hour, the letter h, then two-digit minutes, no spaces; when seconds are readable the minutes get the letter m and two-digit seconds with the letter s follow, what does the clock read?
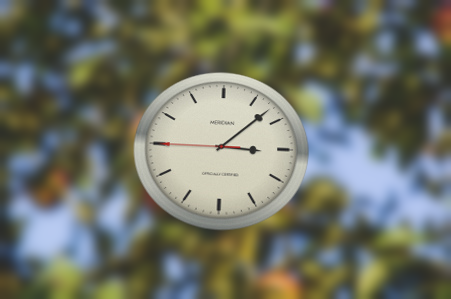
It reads 3h07m45s
